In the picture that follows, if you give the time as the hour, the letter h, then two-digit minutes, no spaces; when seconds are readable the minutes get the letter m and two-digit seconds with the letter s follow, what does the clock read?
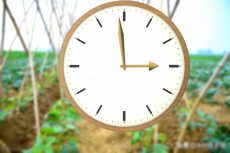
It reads 2h59
